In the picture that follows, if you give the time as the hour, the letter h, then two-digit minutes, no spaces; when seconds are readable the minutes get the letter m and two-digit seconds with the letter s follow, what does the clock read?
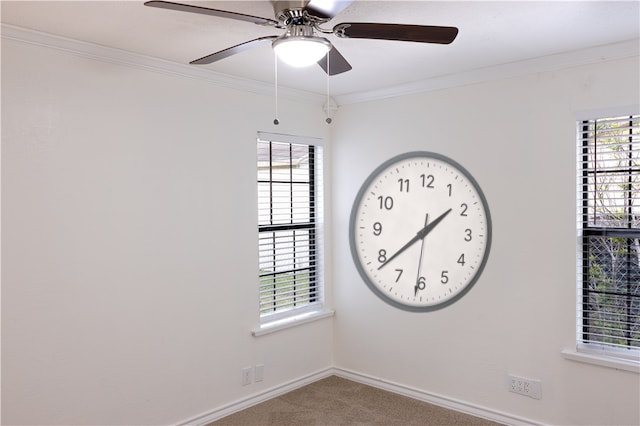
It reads 1h38m31s
